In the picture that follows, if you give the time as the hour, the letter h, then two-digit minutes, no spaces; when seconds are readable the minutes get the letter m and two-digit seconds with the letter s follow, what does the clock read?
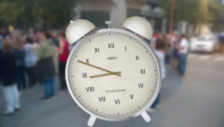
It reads 8h49
